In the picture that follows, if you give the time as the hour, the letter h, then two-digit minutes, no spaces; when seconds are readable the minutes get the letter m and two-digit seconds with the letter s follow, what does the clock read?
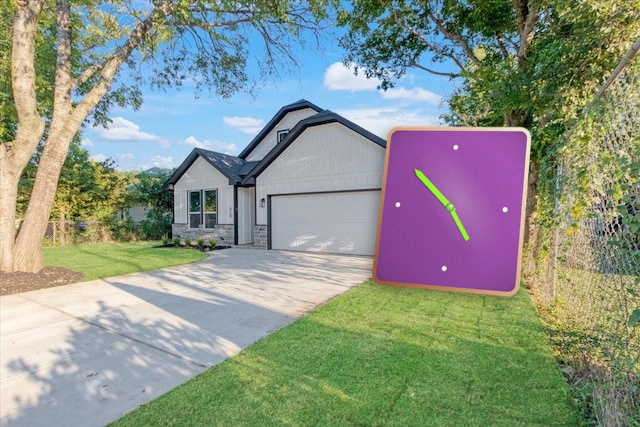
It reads 4h52
